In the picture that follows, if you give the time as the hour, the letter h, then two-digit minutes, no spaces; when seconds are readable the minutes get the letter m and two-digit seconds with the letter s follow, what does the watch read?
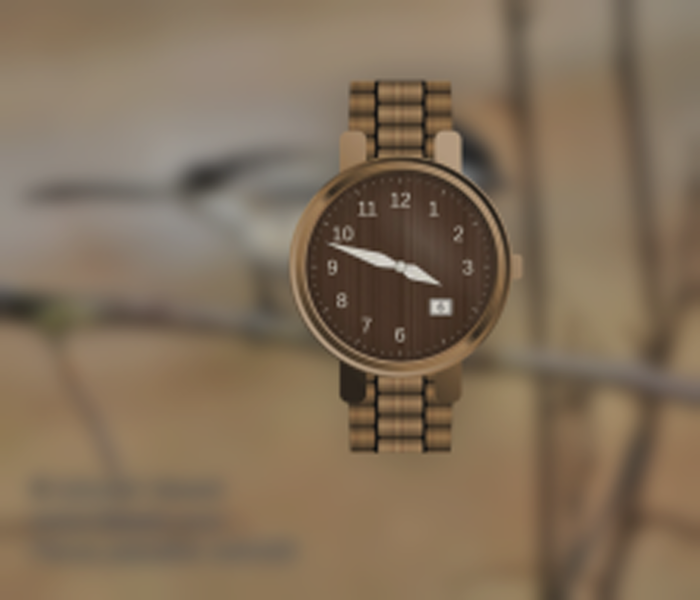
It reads 3h48
